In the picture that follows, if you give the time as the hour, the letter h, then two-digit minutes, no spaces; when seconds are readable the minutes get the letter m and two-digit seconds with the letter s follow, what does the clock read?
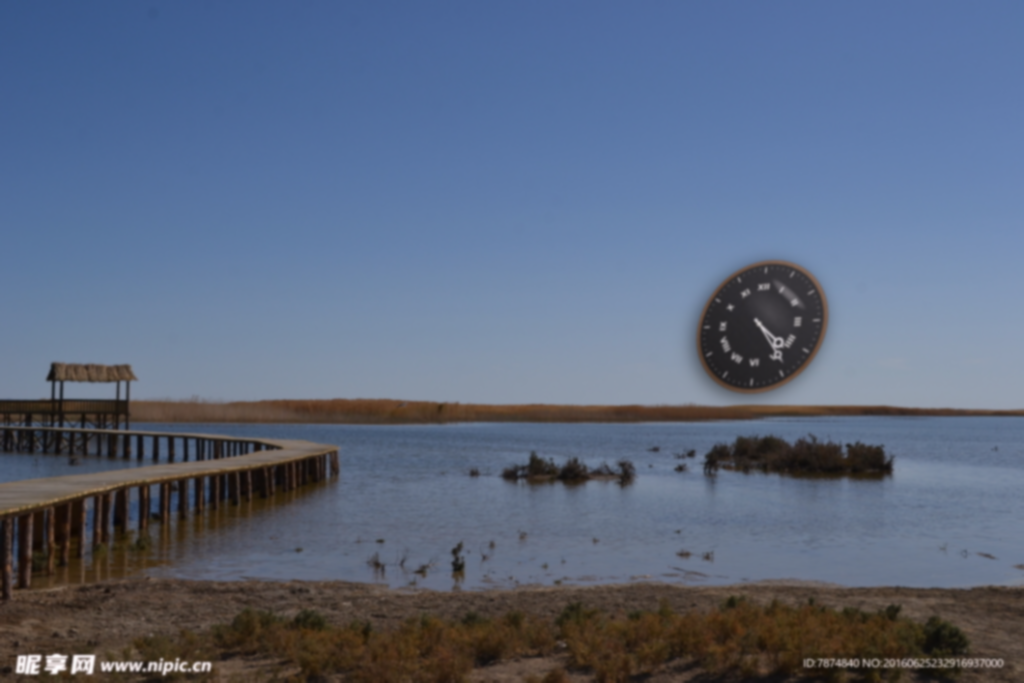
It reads 4h24
